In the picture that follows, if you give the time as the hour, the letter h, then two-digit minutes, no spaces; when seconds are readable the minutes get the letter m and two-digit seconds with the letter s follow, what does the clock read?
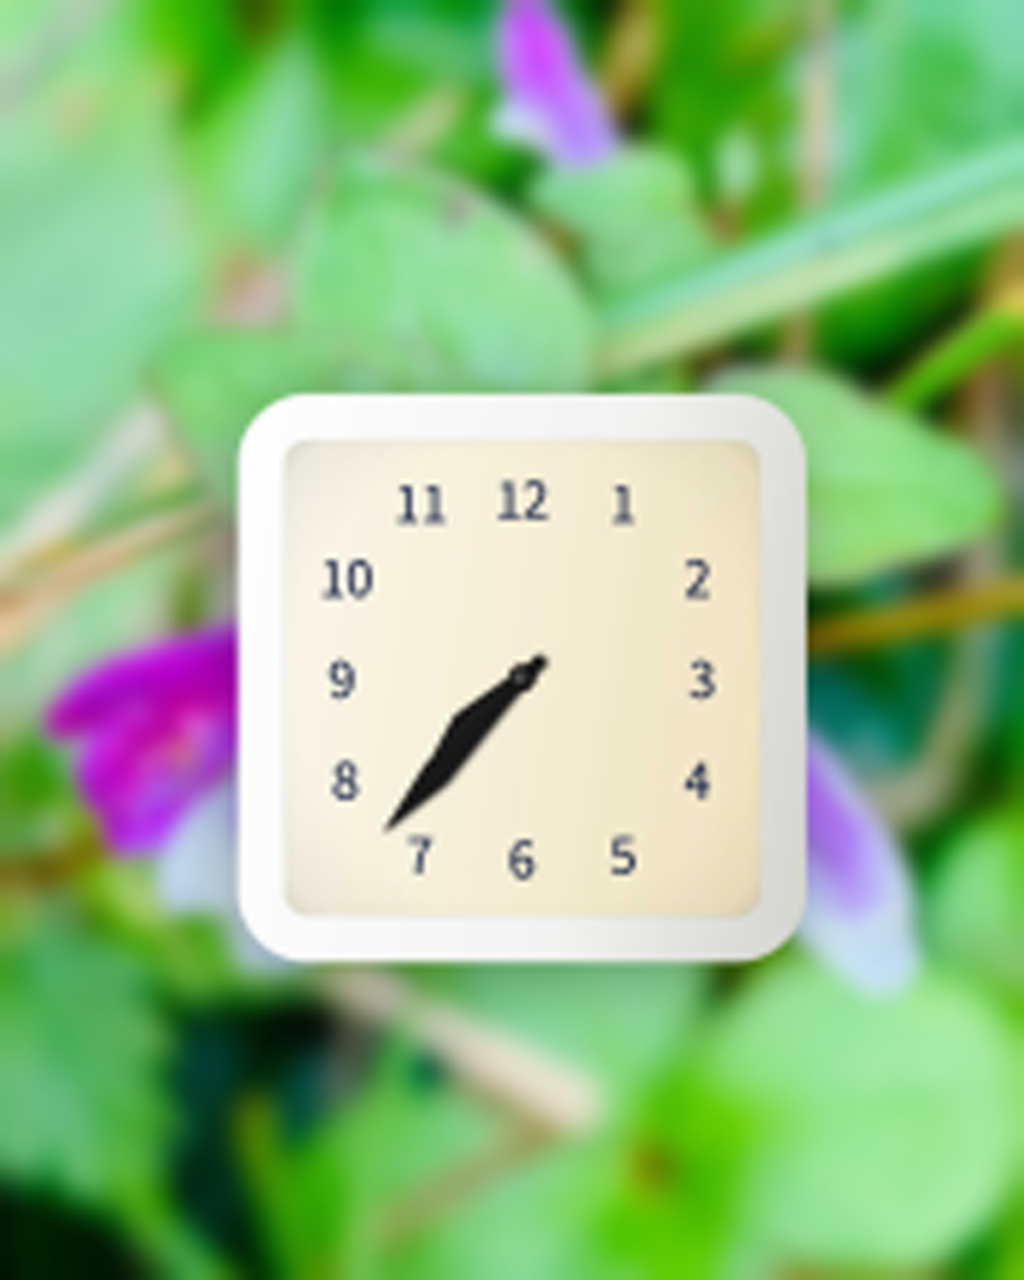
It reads 7h37
